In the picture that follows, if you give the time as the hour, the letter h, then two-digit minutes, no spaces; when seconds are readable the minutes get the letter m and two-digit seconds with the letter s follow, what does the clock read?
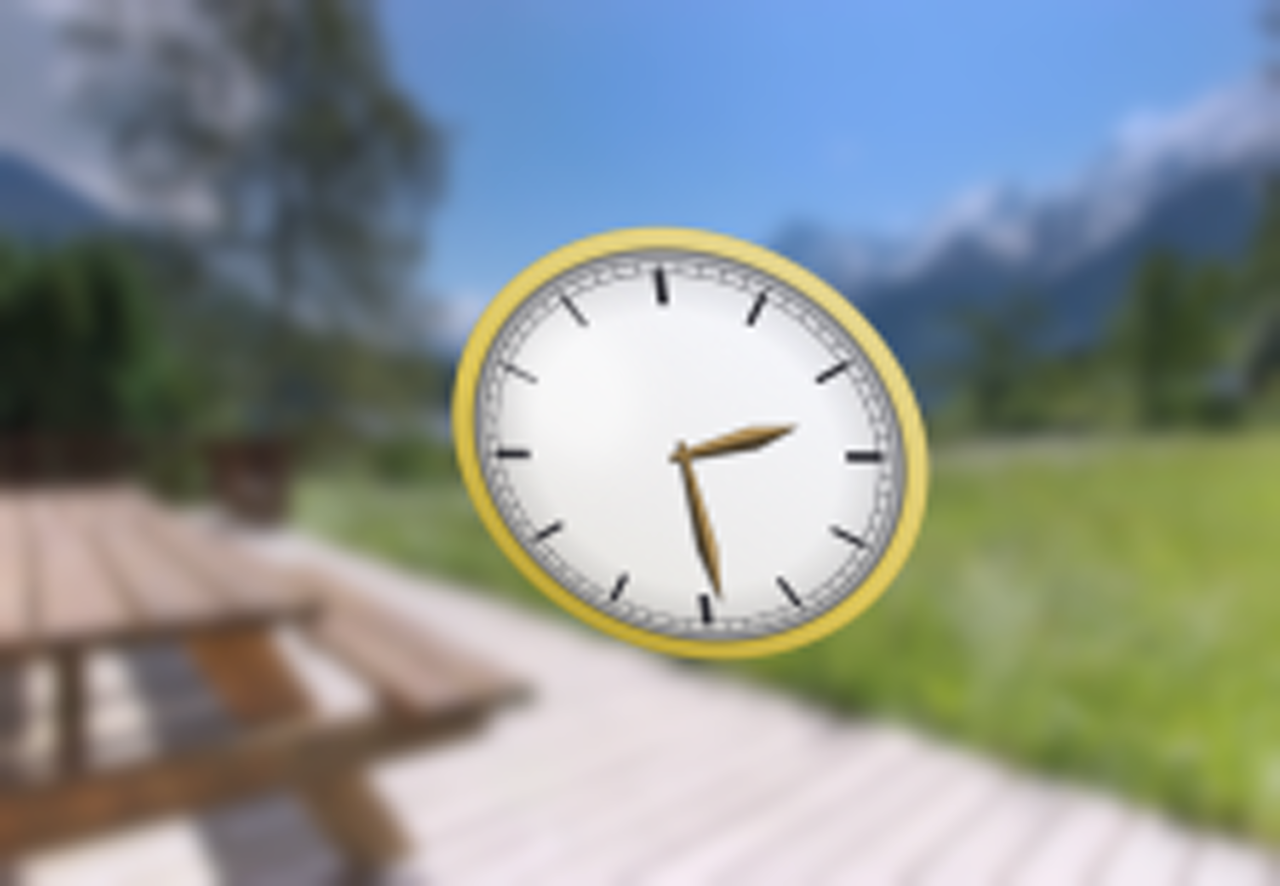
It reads 2h29
